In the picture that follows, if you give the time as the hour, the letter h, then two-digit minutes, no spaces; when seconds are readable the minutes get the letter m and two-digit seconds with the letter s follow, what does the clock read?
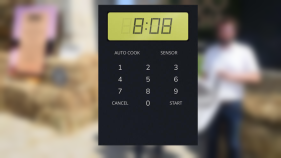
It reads 8h08
